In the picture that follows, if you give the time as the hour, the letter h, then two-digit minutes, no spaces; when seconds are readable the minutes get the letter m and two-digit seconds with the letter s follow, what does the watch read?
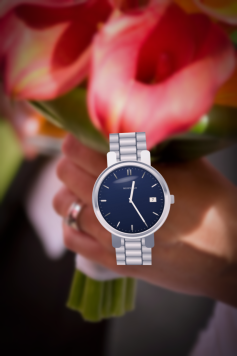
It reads 12h25
